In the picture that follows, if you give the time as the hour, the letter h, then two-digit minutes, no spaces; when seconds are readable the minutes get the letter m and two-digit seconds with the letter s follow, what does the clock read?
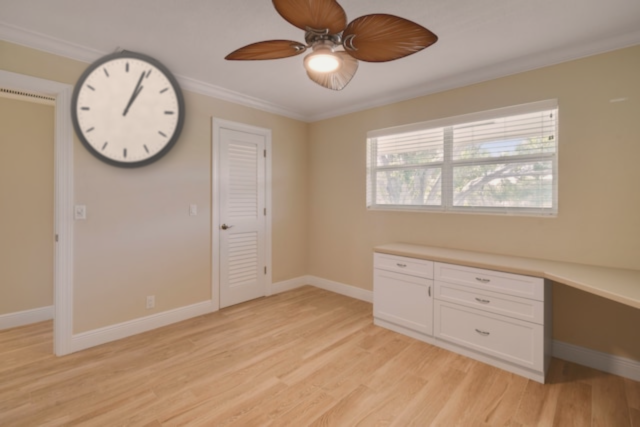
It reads 1h04
